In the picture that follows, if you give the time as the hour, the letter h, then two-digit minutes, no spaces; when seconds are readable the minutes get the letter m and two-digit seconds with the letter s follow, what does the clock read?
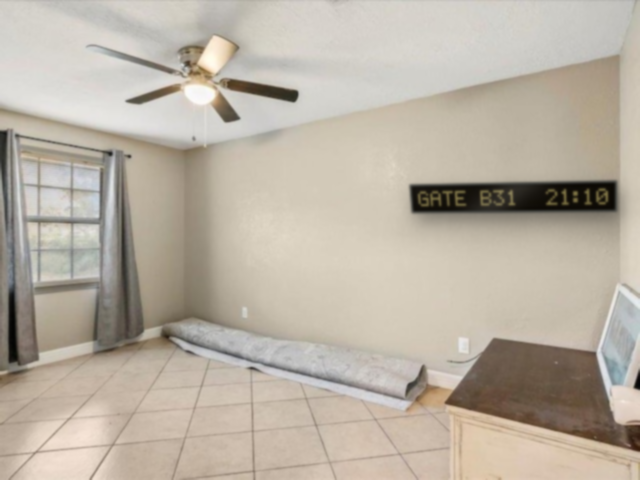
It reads 21h10
